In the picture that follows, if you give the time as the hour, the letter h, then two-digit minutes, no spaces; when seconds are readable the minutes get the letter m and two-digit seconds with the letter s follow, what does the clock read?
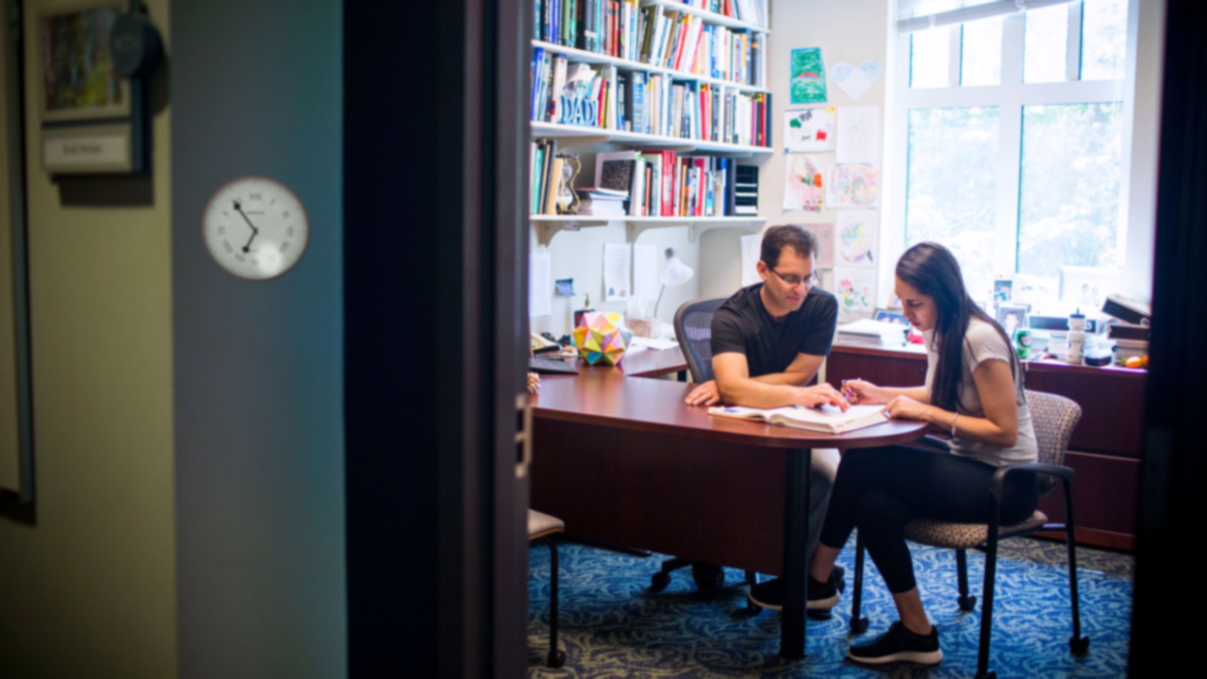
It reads 6h54
